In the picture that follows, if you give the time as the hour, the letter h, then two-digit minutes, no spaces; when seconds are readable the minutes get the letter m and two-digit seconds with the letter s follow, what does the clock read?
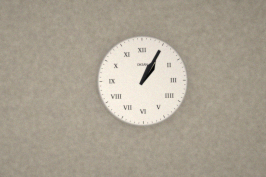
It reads 1h05
